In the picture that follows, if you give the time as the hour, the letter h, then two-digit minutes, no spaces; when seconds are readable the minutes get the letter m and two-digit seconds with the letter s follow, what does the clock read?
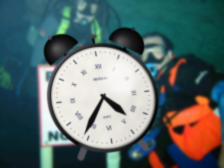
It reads 4h36
